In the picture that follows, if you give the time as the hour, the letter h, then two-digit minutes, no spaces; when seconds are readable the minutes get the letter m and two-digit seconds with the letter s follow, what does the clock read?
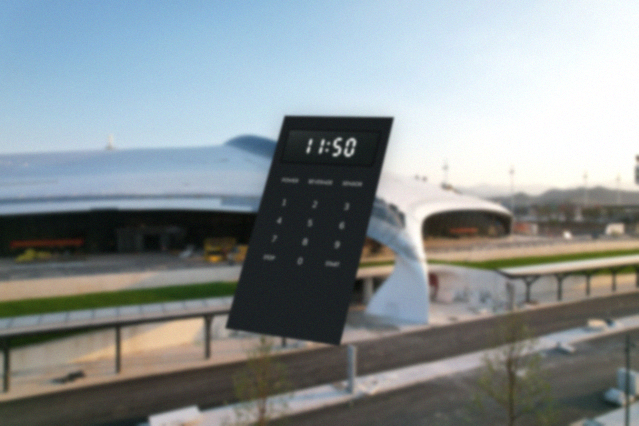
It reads 11h50
